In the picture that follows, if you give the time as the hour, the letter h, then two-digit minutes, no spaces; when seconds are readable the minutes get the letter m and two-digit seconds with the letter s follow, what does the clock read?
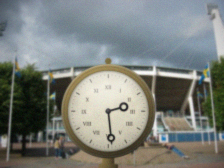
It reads 2h29
